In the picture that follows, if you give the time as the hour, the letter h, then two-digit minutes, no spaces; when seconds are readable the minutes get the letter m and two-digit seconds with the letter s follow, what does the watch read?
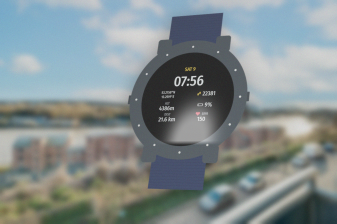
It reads 7h56
